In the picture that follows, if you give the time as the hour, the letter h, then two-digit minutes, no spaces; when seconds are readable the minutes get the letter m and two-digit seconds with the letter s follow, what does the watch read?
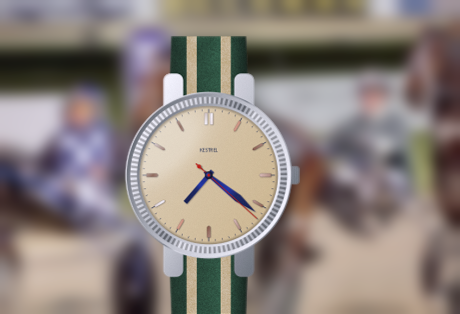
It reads 7h21m22s
